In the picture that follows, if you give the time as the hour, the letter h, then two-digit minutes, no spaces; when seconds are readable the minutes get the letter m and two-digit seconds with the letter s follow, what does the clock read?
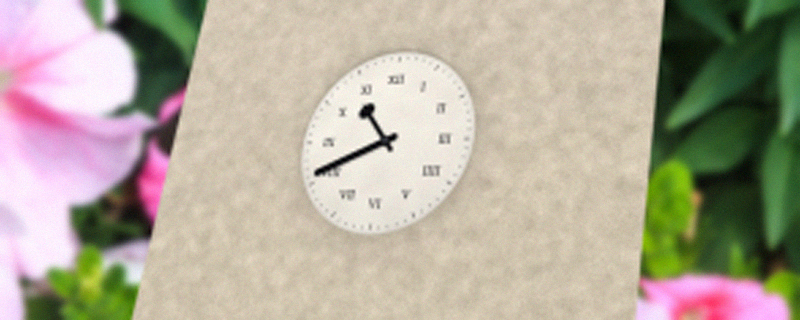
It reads 10h41
